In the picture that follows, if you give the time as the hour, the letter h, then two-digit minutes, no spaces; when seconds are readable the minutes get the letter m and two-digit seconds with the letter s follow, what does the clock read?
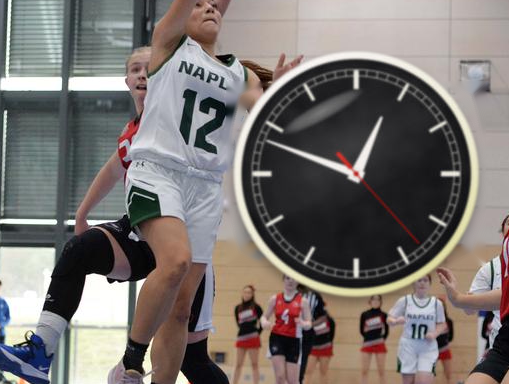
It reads 12h48m23s
